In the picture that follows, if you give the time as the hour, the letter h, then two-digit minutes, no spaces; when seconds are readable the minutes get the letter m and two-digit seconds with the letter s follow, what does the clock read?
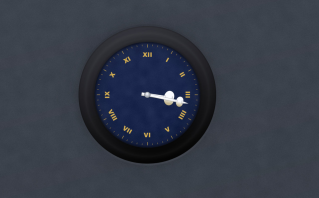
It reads 3h17
